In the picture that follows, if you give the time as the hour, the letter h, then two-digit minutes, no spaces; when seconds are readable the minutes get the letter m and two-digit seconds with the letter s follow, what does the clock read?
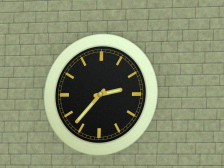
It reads 2h37
